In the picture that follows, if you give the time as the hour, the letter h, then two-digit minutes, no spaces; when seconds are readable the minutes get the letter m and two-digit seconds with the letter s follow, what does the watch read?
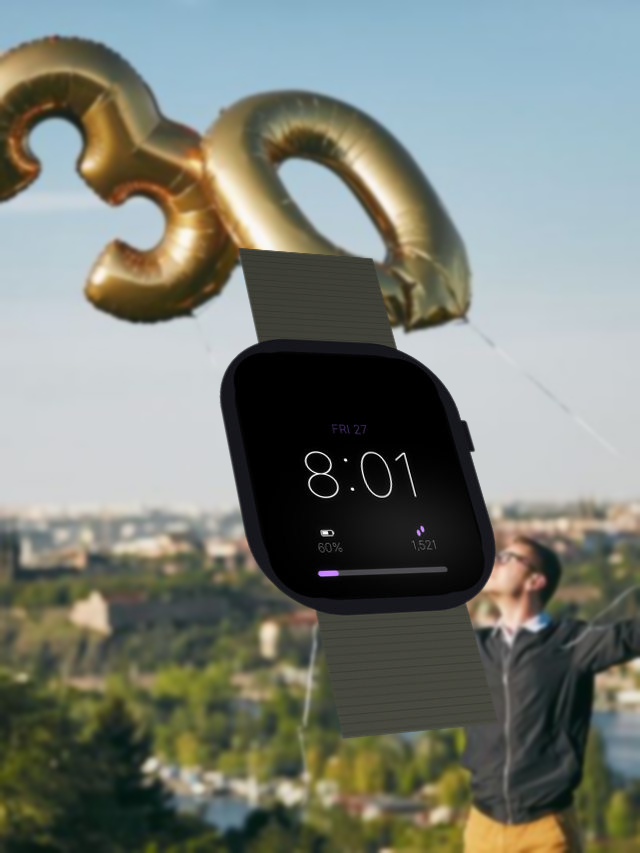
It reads 8h01
